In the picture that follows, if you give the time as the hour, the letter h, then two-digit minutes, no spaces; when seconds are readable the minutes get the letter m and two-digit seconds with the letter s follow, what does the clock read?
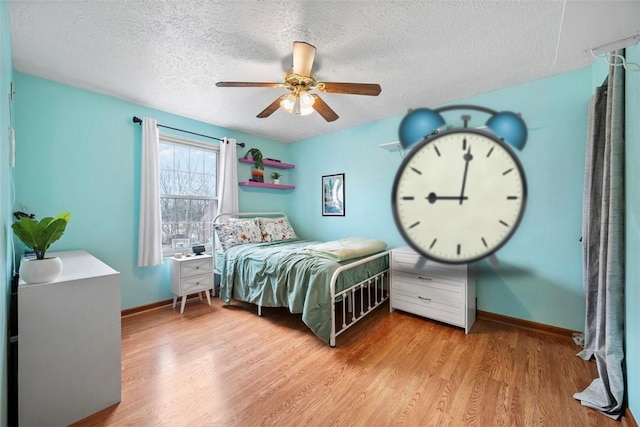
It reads 9h01
